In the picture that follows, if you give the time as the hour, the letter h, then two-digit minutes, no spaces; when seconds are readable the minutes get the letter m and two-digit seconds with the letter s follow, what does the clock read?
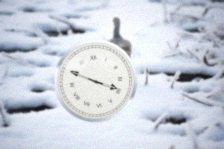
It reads 3h50
